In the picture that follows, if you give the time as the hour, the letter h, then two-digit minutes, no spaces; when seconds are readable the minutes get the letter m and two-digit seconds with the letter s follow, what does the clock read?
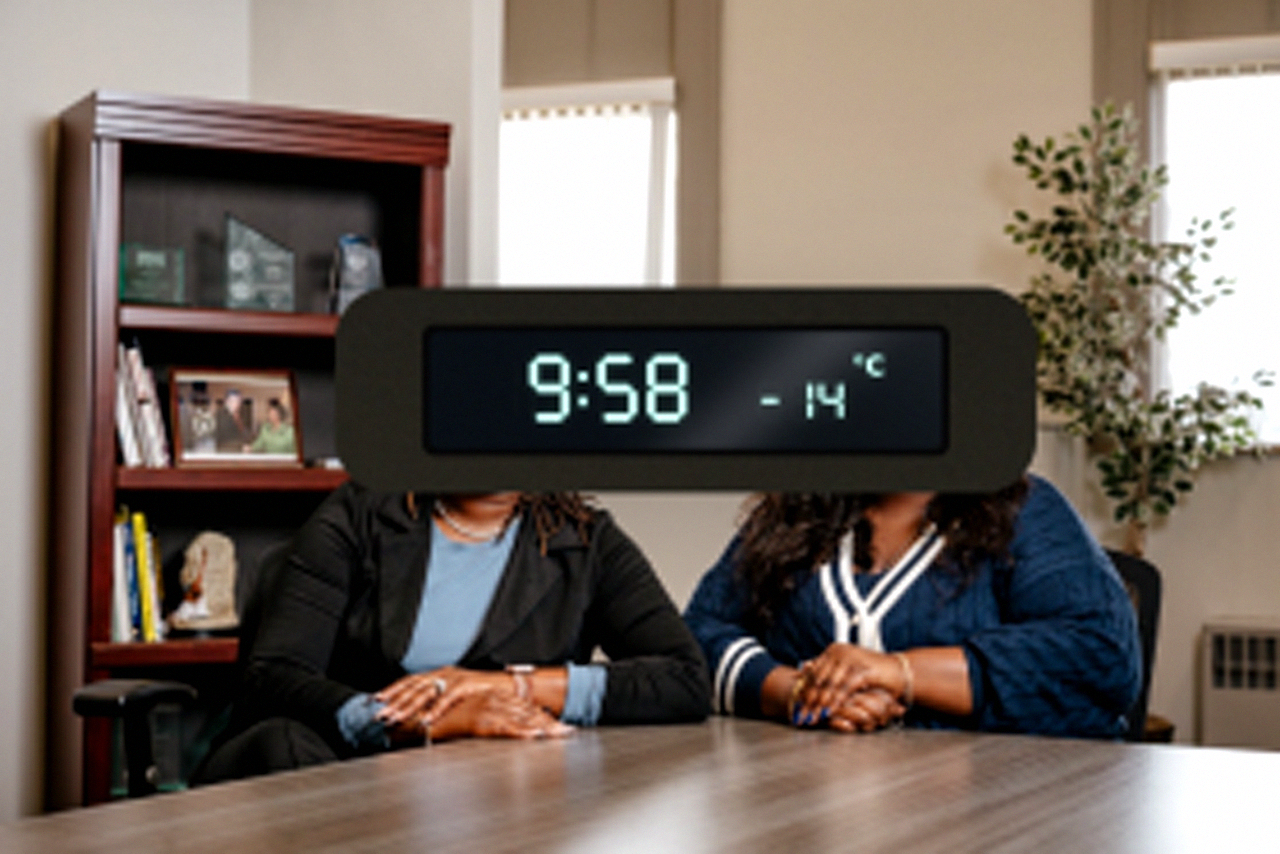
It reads 9h58
